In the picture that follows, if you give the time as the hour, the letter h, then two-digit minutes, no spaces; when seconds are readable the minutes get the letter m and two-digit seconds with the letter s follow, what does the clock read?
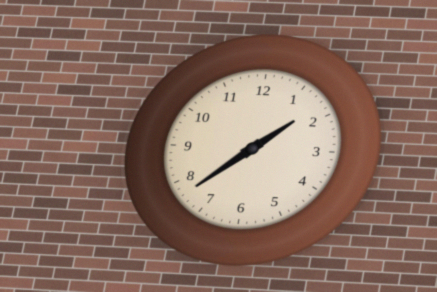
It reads 1h38
